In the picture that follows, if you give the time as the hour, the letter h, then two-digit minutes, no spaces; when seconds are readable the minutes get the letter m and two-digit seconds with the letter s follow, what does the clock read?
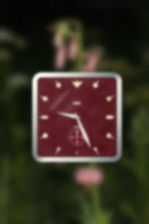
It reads 9h26
